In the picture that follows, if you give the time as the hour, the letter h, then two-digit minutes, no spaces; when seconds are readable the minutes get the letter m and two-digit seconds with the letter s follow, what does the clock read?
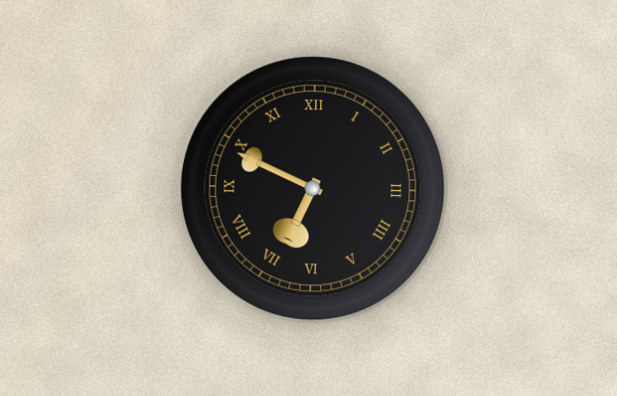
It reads 6h49
